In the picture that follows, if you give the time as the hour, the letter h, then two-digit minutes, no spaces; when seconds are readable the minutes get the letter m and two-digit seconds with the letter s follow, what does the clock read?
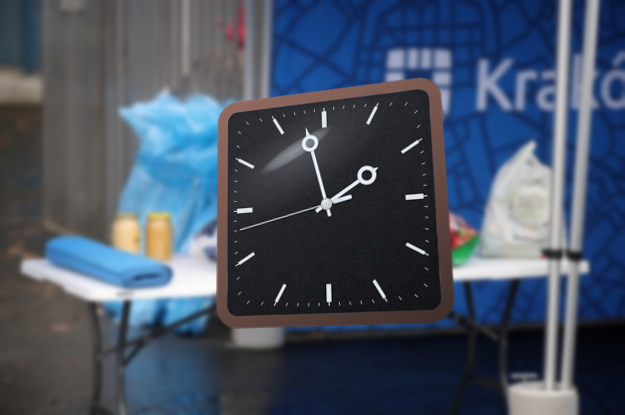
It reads 1h57m43s
